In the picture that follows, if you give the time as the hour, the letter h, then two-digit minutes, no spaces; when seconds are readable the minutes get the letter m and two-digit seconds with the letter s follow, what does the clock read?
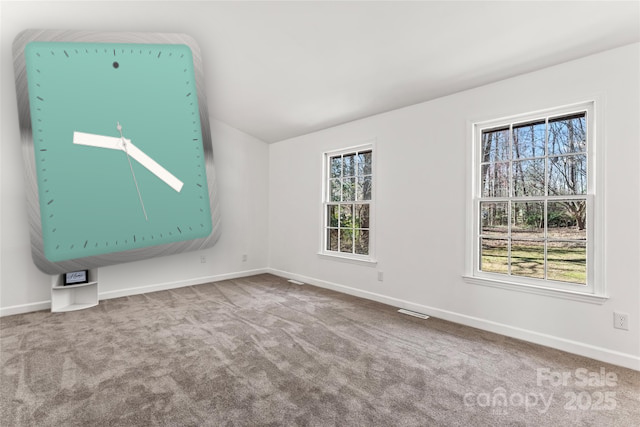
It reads 9h21m28s
